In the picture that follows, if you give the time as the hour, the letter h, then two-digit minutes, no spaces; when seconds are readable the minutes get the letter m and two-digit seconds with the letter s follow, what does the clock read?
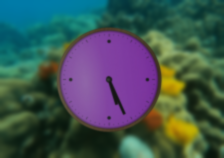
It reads 5h26
